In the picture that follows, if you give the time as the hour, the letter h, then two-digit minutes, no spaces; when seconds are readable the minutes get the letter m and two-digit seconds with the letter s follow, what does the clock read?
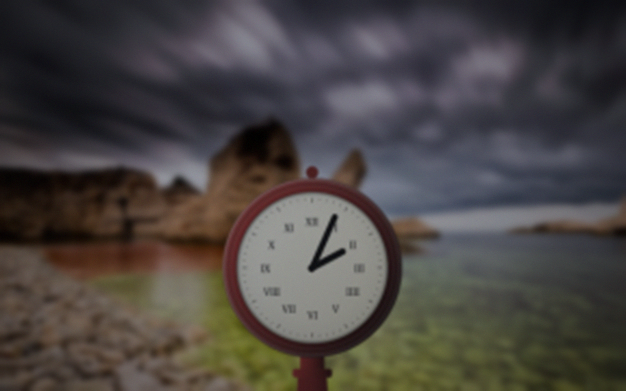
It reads 2h04
